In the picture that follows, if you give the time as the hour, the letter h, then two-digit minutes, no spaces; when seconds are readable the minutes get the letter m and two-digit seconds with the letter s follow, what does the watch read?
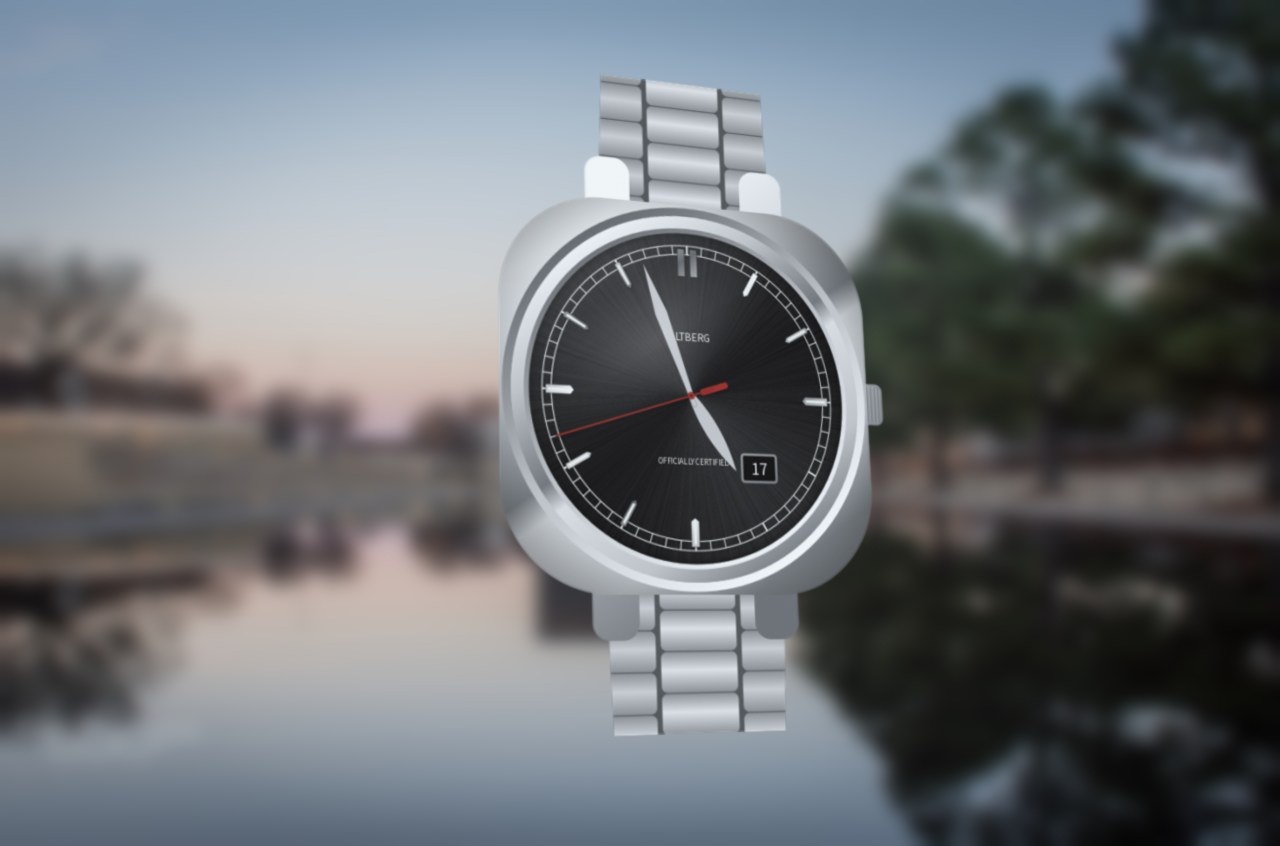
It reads 4h56m42s
